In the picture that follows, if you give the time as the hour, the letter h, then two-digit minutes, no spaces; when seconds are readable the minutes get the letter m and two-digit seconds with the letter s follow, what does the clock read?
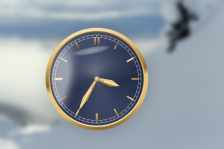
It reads 3h35
